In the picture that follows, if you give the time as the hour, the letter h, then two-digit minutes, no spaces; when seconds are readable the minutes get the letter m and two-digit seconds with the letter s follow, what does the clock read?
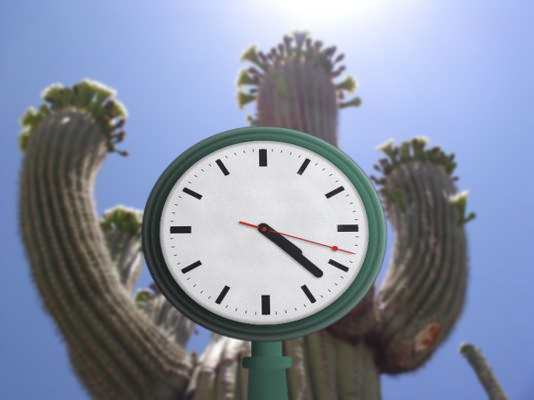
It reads 4h22m18s
